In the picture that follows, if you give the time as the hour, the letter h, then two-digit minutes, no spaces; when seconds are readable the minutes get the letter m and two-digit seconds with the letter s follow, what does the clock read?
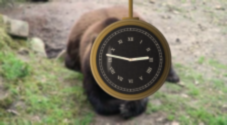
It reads 2h47
